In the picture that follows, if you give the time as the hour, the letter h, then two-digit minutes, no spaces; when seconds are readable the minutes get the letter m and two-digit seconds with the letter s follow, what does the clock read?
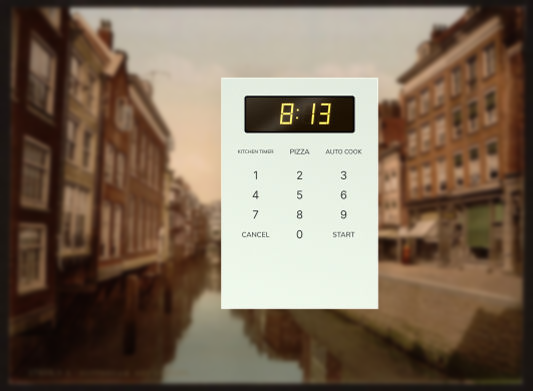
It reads 8h13
